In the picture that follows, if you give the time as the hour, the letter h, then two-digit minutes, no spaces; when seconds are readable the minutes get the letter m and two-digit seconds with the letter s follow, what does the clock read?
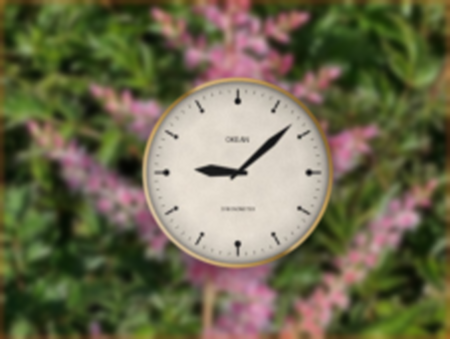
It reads 9h08
